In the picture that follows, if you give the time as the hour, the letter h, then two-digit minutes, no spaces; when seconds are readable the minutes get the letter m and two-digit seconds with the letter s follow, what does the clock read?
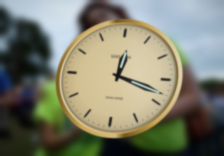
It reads 12h18
